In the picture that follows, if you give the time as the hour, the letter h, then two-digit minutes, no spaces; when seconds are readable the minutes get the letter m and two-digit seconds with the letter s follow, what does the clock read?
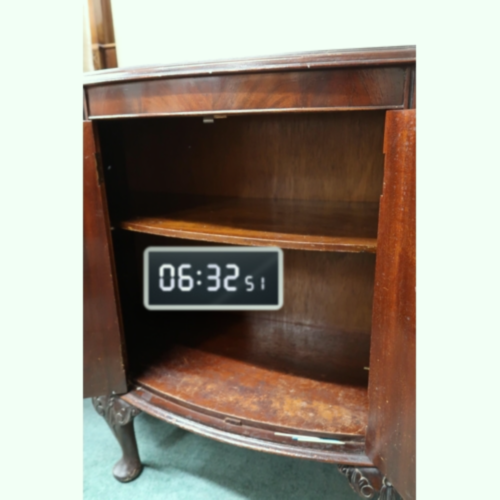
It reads 6h32m51s
